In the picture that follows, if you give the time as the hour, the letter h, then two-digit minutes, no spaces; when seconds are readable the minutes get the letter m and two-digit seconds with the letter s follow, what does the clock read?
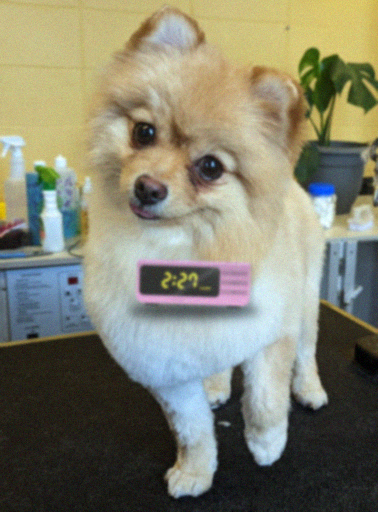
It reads 2h27
